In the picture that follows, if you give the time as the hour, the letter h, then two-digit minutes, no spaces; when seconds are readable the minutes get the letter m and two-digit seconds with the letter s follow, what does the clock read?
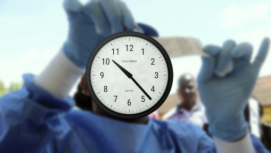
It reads 10h23
